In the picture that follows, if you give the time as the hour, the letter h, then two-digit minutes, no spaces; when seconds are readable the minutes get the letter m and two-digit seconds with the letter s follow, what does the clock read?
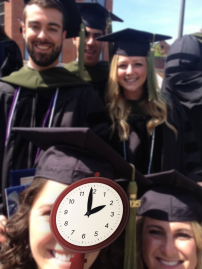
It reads 1h59
